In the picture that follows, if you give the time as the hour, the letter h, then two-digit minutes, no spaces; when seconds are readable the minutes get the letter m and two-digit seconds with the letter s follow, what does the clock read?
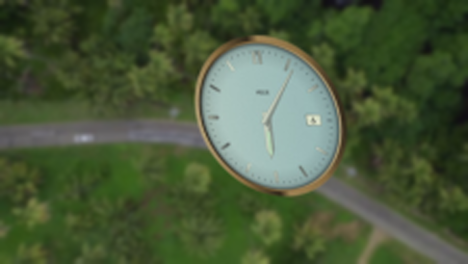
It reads 6h06
